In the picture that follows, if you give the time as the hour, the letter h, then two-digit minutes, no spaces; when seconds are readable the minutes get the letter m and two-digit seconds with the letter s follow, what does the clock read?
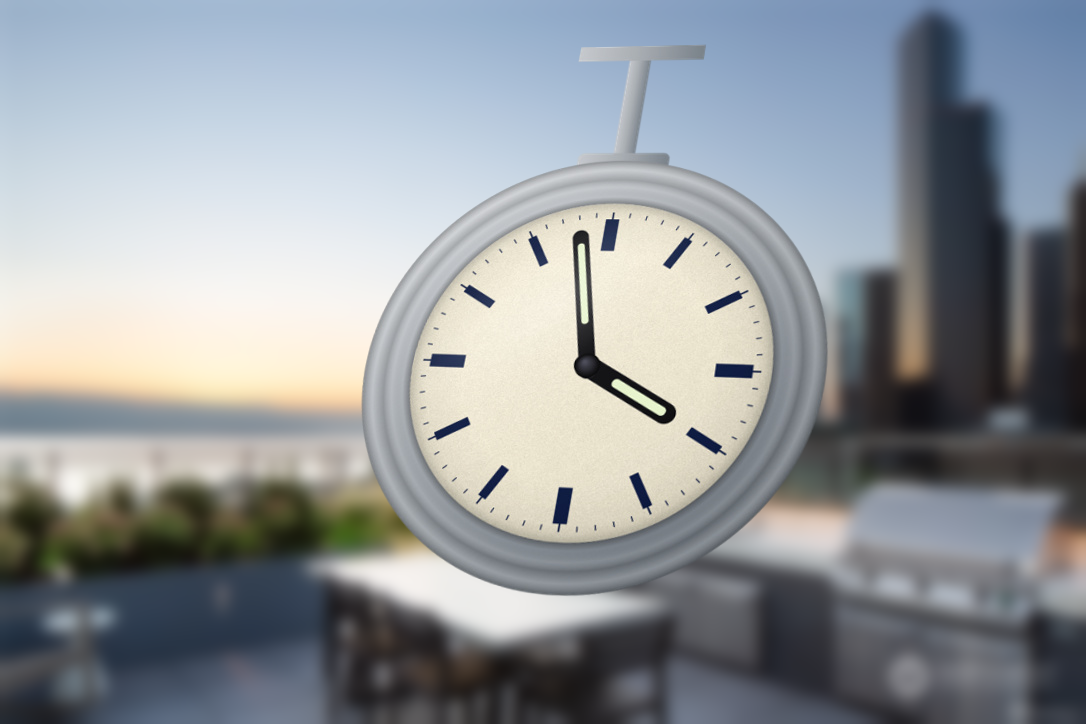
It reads 3h58
